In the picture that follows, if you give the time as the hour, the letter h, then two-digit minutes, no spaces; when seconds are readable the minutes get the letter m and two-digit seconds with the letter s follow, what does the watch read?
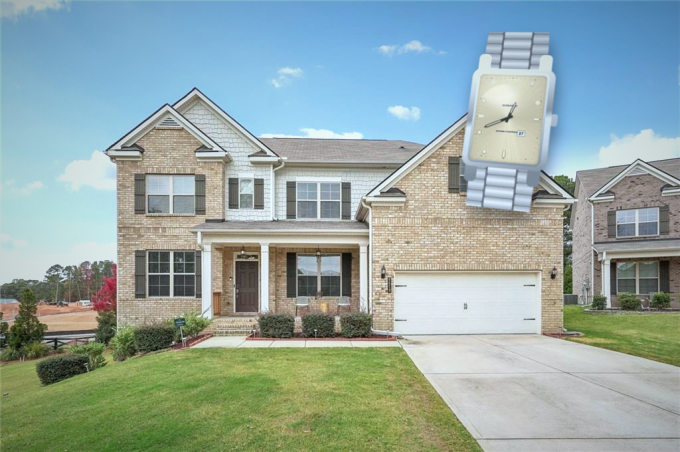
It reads 12h41
